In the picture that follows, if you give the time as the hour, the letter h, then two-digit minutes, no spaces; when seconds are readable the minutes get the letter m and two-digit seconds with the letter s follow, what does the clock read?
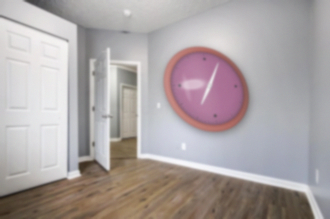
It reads 7h05
